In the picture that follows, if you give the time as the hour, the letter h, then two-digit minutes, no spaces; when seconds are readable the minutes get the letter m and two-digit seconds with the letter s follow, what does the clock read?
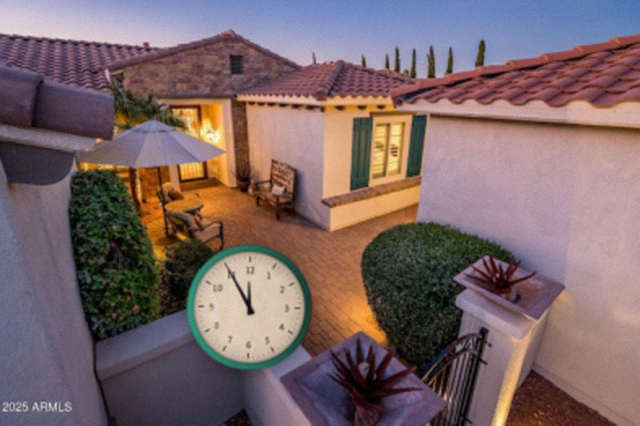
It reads 11h55
